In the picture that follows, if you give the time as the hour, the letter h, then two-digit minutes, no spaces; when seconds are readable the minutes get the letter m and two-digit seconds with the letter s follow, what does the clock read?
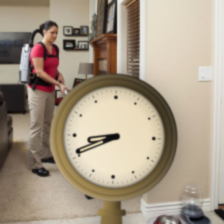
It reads 8h41
